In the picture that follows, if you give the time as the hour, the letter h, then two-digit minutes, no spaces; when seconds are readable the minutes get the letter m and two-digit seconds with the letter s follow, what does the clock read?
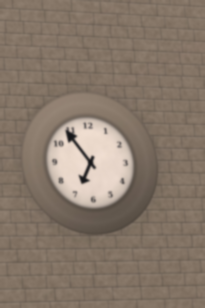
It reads 6h54
